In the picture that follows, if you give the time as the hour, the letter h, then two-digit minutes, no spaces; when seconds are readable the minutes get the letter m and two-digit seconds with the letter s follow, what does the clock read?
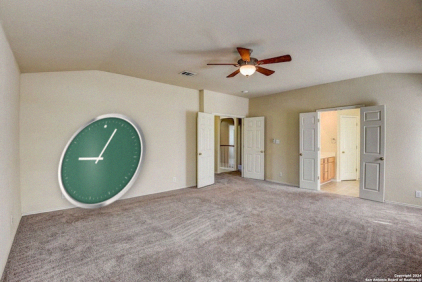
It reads 9h04
